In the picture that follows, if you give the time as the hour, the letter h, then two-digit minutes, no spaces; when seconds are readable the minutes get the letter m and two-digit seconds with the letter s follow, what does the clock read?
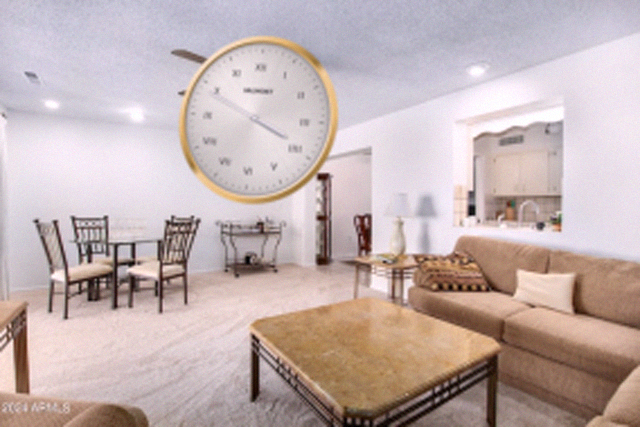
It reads 3h49
